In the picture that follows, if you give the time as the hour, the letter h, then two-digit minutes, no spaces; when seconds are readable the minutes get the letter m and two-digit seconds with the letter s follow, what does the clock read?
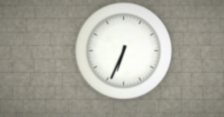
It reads 6h34
